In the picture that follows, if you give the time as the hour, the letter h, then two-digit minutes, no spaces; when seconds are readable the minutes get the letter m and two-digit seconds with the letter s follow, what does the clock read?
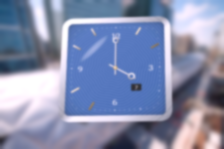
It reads 4h00
